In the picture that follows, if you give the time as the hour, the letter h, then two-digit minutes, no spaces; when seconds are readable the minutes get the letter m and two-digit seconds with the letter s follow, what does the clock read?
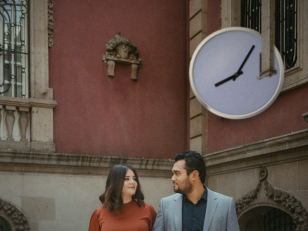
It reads 8h05
